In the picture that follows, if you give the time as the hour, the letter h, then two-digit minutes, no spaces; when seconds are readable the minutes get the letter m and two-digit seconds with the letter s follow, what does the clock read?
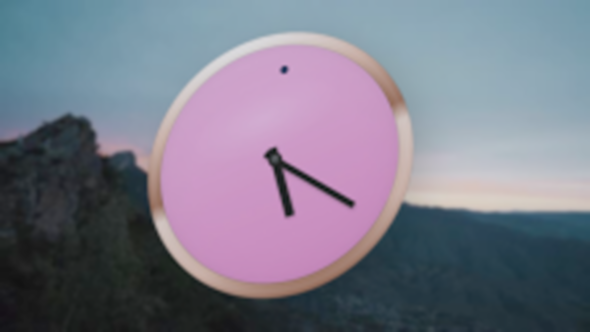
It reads 5h20
